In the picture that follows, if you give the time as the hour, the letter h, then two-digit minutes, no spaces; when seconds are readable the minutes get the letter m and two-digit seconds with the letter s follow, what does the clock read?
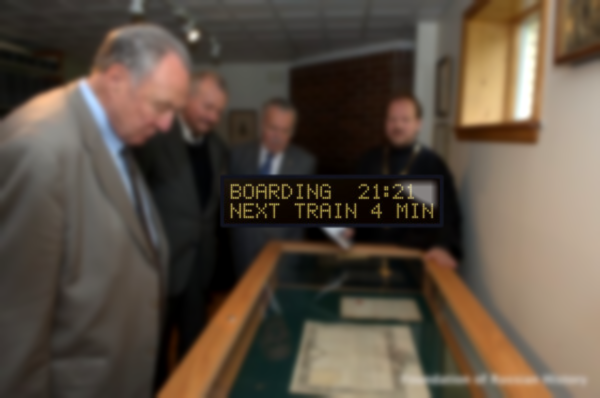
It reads 21h21
